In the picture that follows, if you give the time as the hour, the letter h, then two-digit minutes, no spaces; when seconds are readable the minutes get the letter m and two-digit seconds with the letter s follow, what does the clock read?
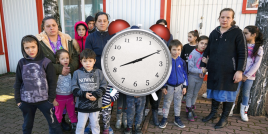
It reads 8h10
